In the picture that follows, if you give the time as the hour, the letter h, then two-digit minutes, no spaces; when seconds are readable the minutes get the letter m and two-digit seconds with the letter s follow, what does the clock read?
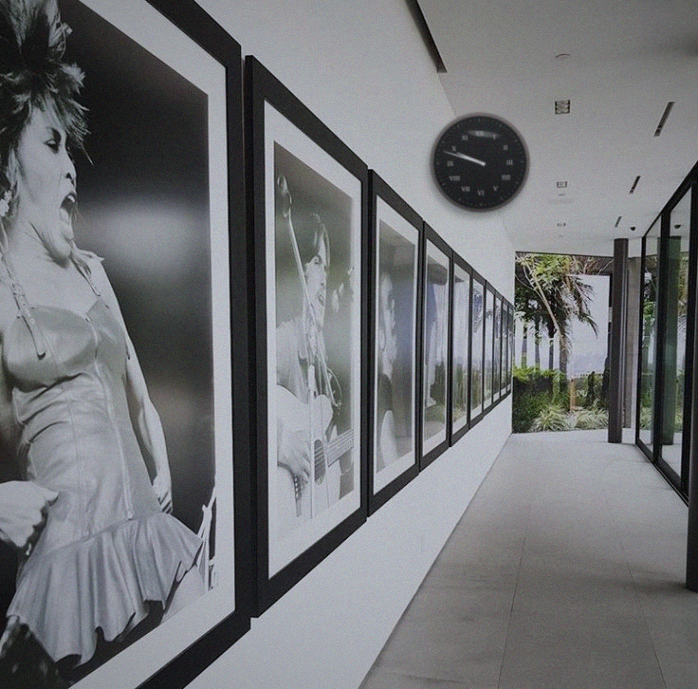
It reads 9h48
